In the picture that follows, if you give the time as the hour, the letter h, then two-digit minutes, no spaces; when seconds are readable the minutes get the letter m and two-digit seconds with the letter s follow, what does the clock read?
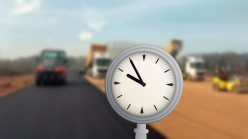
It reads 9h55
